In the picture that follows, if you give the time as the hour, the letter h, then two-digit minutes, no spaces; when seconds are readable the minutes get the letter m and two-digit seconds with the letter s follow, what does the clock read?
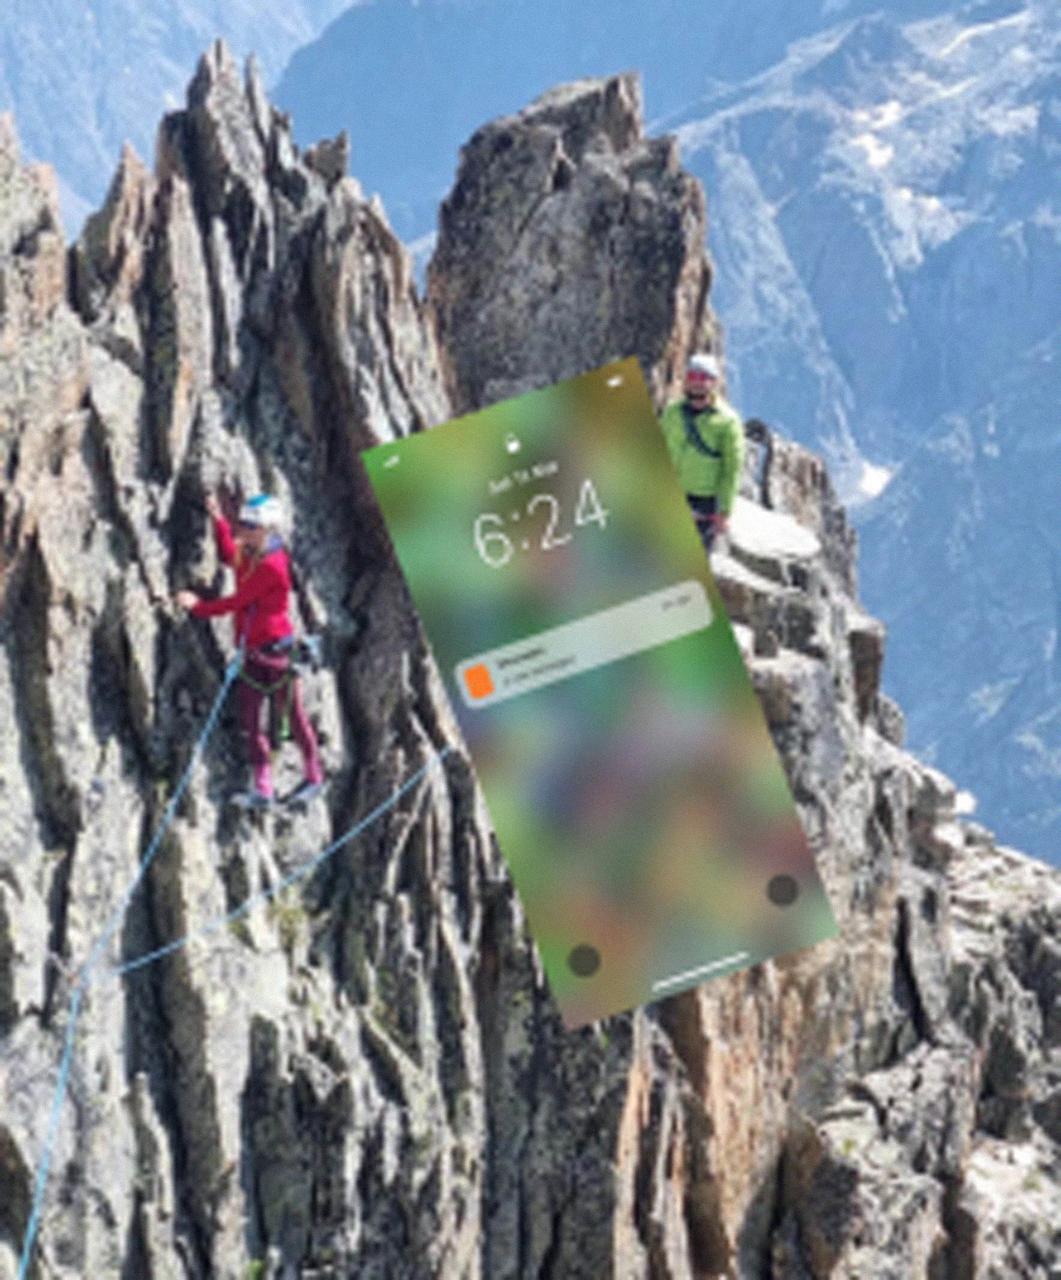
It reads 6h24
